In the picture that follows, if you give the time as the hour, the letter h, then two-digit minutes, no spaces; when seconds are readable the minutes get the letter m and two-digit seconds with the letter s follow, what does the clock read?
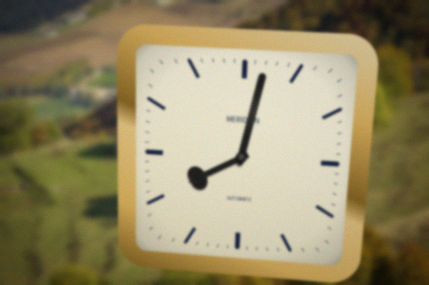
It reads 8h02
